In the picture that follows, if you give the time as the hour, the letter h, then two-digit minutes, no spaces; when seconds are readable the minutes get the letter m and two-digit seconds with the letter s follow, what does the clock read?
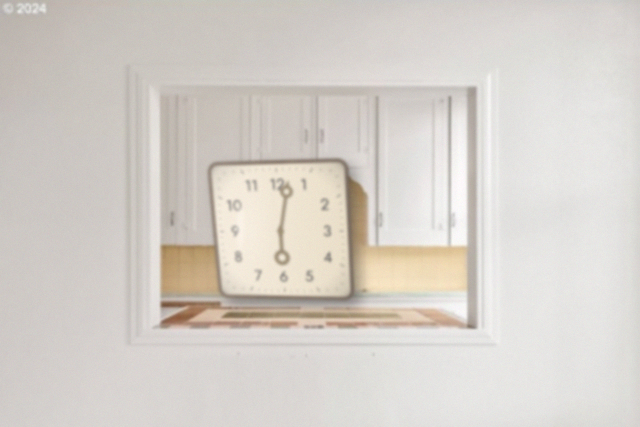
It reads 6h02
